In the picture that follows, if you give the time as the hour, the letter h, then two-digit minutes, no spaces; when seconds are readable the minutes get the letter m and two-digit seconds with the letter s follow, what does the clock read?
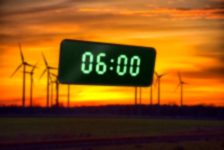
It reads 6h00
